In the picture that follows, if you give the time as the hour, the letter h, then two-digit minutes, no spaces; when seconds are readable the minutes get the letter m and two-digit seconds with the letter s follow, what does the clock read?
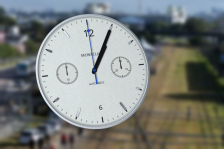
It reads 1h05
